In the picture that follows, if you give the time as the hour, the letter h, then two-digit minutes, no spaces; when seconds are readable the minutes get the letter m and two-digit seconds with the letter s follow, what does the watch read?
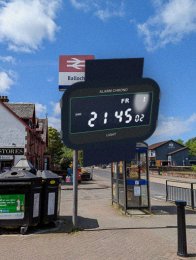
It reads 21h45m02s
